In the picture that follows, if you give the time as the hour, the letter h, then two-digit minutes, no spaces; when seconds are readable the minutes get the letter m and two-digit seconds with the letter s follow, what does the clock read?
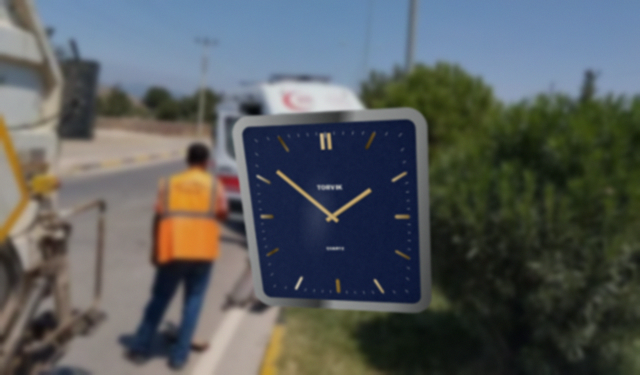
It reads 1h52
